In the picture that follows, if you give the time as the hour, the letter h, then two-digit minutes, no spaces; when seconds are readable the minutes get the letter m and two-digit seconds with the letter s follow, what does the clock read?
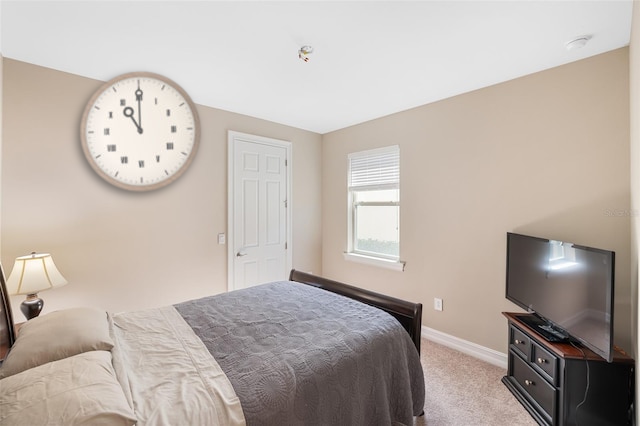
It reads 11h00
